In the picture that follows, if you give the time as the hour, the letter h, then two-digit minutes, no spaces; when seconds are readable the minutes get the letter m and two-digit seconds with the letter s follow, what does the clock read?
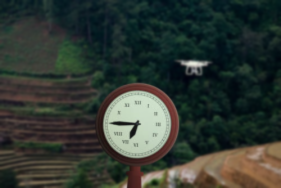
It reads 6h45
